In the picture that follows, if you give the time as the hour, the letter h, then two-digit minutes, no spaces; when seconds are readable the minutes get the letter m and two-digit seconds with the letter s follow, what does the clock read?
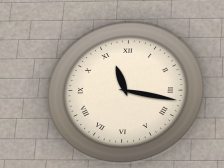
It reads 11h17
